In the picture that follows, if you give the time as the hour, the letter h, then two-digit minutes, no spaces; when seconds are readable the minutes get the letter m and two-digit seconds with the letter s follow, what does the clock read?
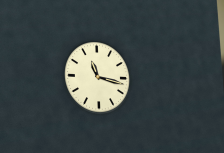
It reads 11h17
